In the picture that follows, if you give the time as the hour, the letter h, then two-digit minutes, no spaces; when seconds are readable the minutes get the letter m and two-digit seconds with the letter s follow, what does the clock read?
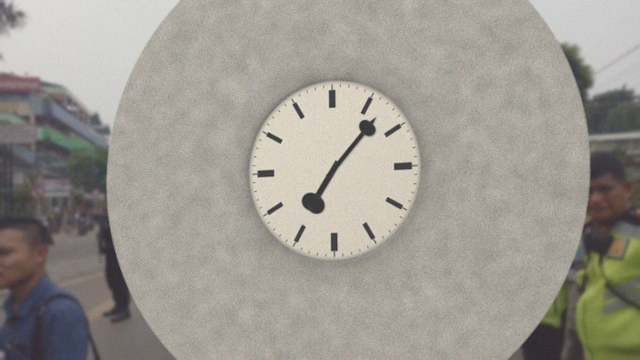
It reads 7h07
